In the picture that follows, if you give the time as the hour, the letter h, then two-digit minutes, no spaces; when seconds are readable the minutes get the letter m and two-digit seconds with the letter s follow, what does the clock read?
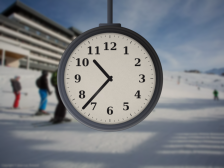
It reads 10h37
